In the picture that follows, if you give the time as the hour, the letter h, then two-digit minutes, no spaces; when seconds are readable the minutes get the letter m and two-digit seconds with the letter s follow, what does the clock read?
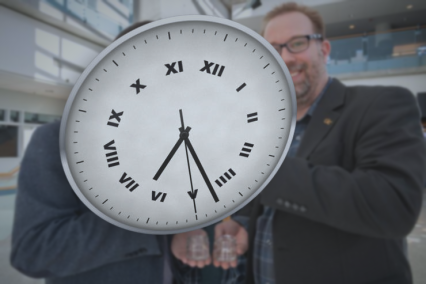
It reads 6h22m25s
